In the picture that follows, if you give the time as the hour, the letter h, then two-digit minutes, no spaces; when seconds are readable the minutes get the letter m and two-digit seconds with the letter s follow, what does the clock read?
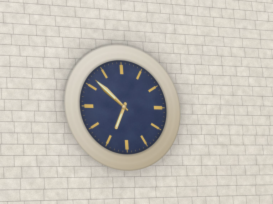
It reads 6h52
